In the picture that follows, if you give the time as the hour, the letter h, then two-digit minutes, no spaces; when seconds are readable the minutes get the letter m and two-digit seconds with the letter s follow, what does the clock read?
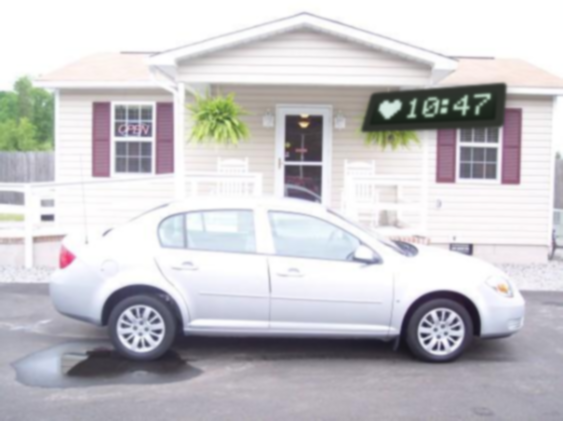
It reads 10h47
